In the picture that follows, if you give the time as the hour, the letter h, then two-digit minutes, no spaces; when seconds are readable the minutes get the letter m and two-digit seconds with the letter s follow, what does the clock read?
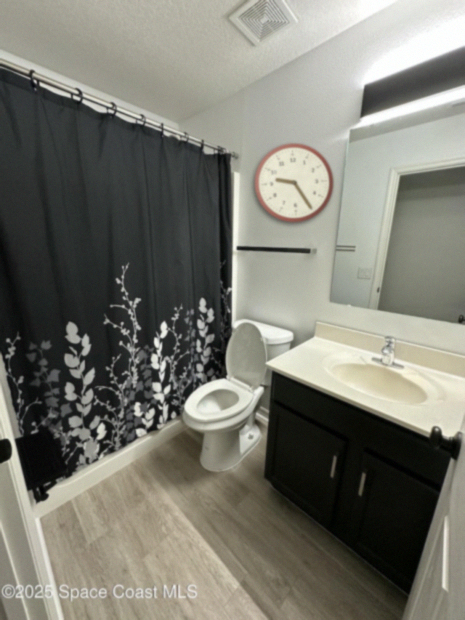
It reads 9h25
